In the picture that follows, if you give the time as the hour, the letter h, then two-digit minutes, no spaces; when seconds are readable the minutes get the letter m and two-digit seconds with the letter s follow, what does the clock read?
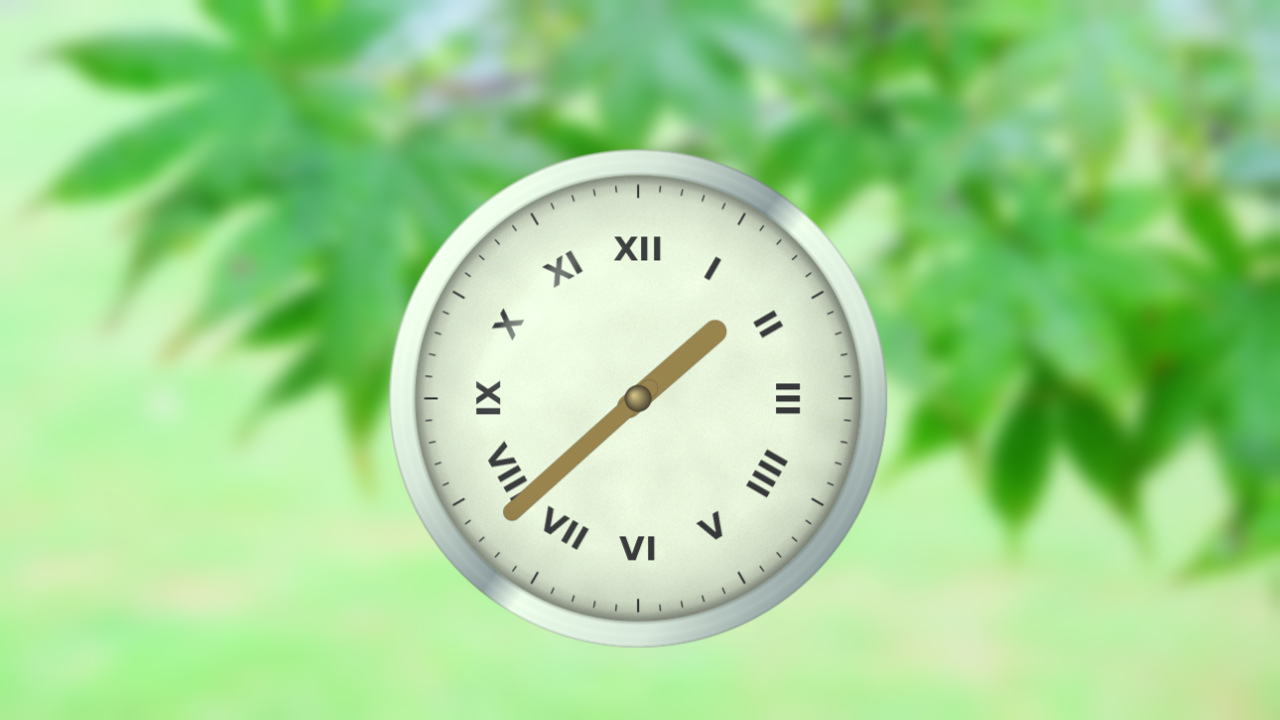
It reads 1h38
